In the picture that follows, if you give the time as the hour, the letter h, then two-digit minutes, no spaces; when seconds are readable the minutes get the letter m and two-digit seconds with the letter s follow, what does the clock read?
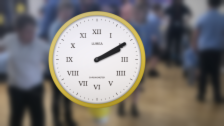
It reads 2h10
